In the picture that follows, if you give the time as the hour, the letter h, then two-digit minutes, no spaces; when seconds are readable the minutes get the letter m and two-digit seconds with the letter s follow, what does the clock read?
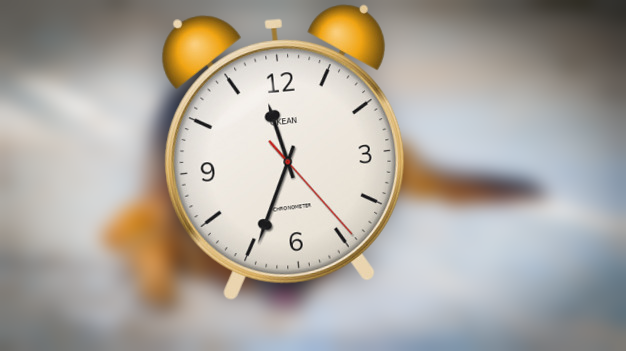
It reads 11h34m24s
